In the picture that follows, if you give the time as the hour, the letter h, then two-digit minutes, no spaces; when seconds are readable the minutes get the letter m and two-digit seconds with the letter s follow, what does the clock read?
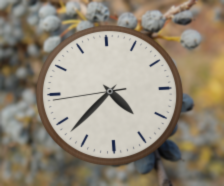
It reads 4h37m44s
